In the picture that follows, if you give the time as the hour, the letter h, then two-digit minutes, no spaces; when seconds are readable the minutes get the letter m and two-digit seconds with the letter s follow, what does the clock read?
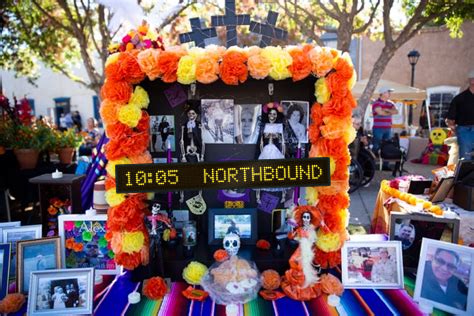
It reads 10h05
